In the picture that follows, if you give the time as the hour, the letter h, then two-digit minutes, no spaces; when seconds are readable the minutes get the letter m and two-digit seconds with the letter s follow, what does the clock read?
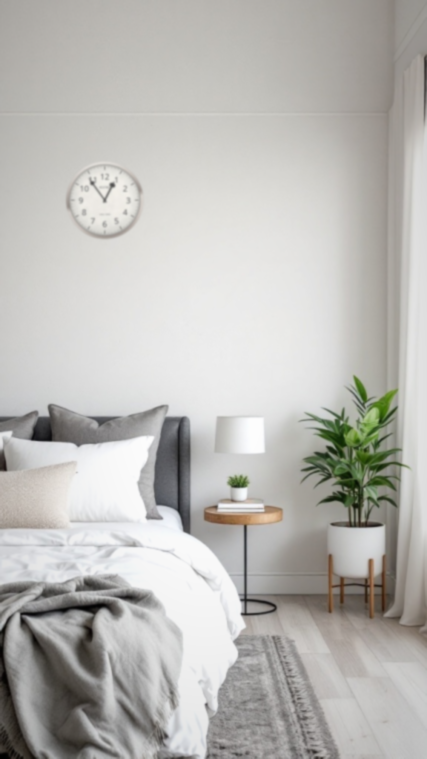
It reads 12h54
